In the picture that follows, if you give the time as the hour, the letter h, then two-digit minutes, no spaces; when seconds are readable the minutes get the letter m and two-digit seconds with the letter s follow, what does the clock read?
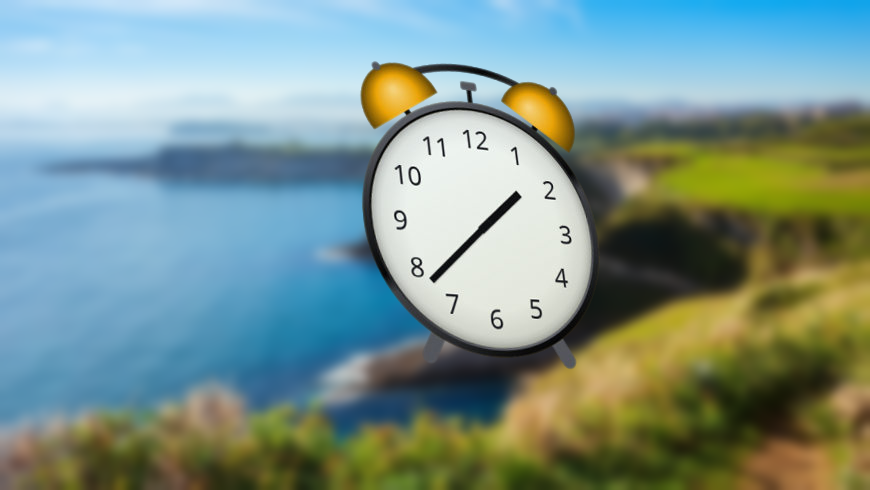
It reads 1h38
